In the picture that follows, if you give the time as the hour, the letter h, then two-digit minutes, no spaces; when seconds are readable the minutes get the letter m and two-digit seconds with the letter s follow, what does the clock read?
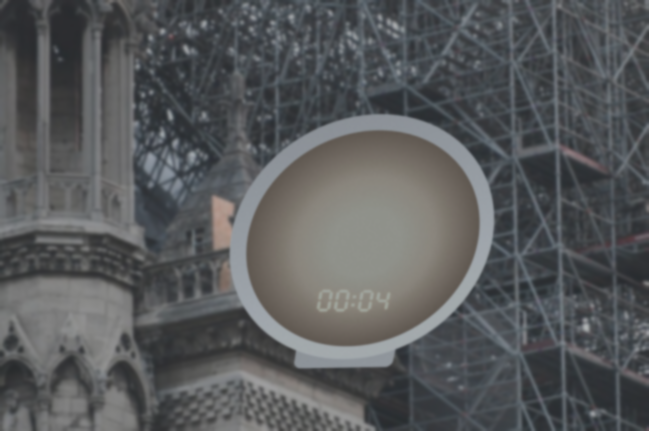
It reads 0h04
